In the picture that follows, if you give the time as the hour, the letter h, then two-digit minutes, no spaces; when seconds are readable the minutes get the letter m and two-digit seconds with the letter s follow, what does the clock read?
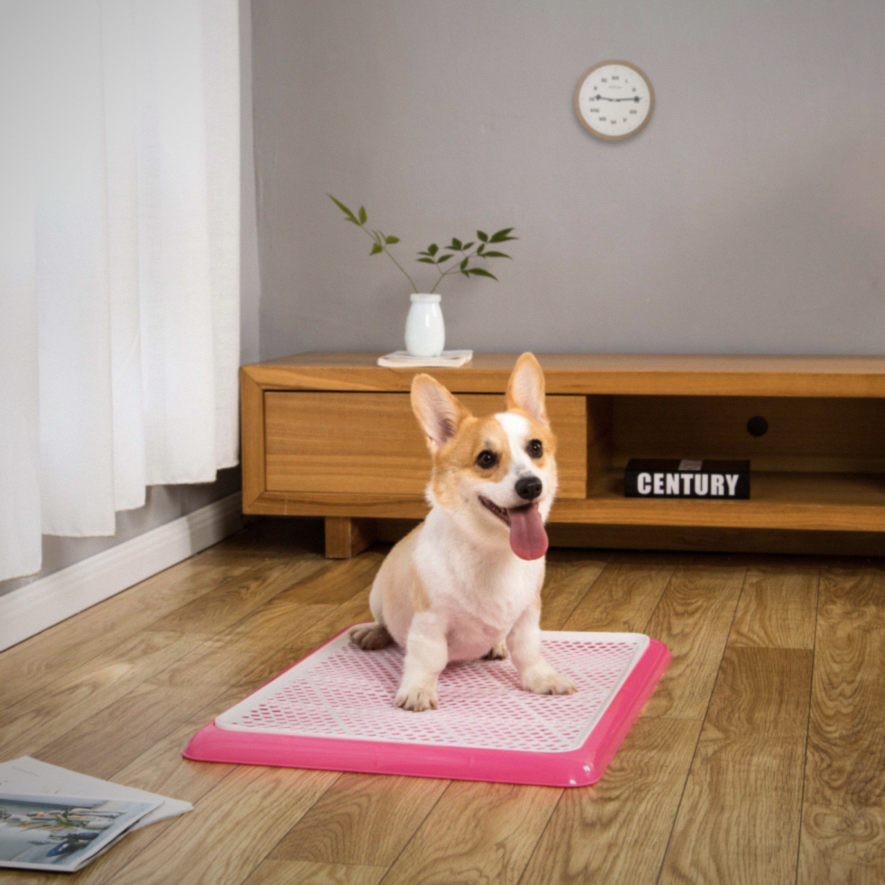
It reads 9h14
